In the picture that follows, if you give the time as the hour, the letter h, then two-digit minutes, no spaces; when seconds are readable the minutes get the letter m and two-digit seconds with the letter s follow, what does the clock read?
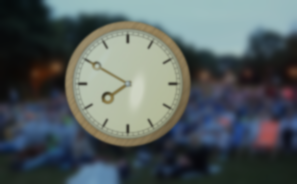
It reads 7h50
